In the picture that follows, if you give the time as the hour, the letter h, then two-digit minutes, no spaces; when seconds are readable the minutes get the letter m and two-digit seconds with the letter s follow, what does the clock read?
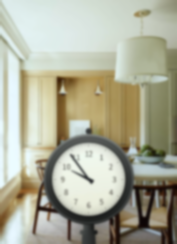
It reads 9h54
